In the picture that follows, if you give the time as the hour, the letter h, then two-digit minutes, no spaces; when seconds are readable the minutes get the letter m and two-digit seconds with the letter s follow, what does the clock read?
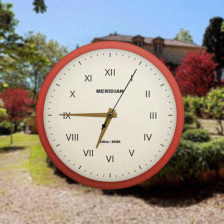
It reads 6h45m05s
